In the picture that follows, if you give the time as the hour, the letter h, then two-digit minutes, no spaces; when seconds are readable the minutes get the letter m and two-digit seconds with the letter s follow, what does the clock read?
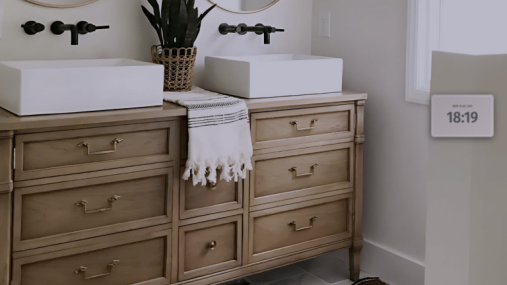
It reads 18h19
